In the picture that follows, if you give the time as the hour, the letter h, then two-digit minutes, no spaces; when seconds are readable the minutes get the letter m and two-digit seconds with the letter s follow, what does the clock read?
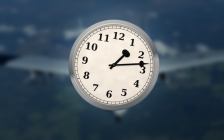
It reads 1h13
